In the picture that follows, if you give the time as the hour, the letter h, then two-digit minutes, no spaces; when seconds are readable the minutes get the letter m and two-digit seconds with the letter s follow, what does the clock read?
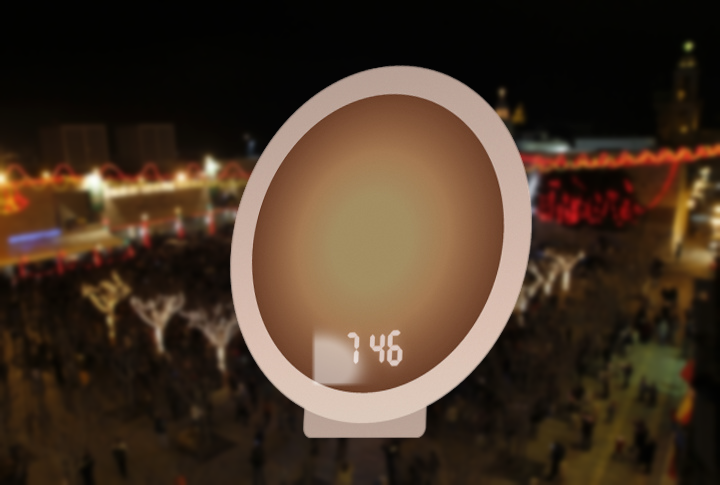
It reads 7h46
